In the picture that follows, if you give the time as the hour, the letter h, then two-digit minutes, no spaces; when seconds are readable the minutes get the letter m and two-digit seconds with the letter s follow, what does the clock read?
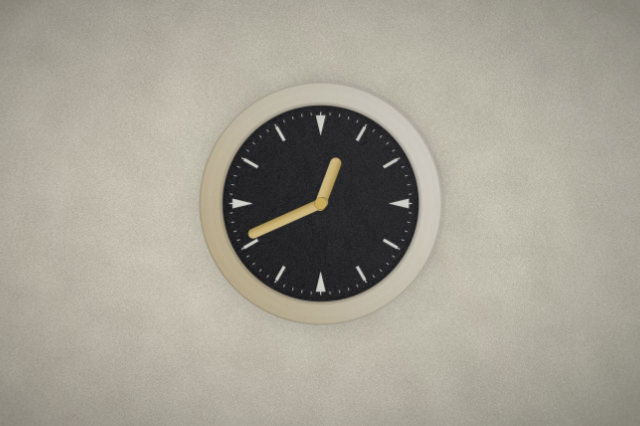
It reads 12h41
